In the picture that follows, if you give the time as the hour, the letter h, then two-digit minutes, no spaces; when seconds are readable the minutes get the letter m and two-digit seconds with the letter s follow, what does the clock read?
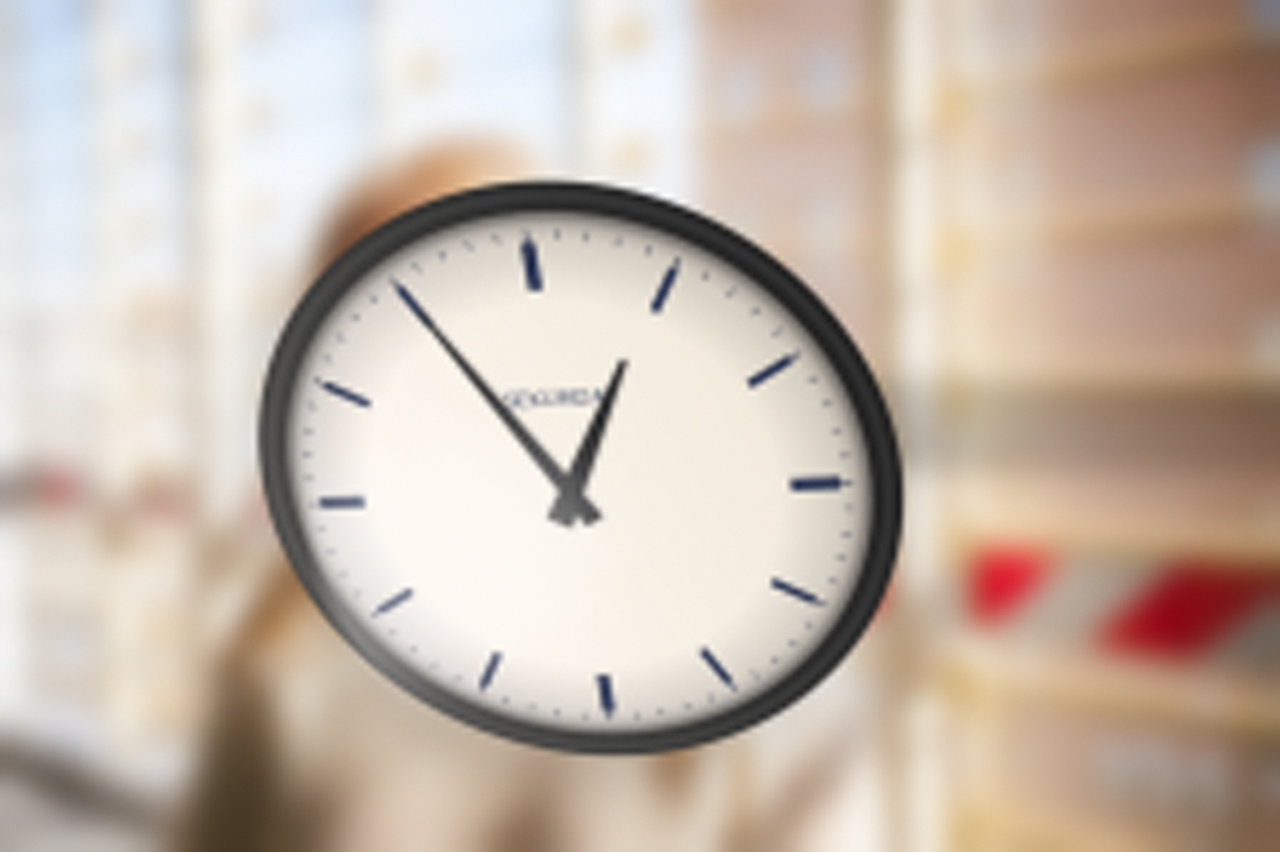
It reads 12h55
